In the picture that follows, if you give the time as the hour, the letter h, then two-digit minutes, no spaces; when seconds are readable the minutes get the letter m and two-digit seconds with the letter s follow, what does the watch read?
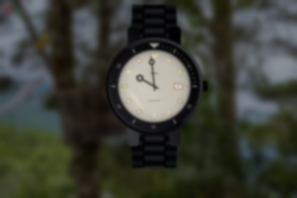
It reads 9h59
